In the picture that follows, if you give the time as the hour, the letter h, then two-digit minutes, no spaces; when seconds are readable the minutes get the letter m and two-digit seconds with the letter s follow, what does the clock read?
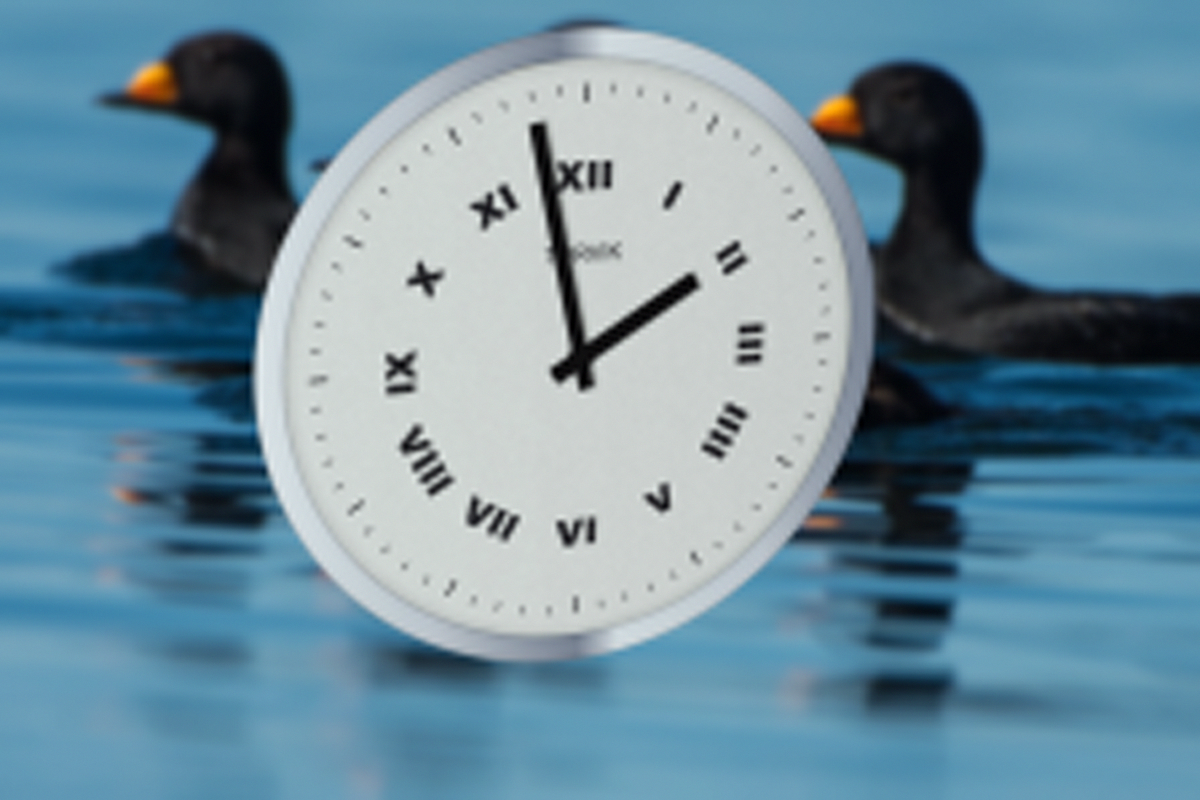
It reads 1h58
